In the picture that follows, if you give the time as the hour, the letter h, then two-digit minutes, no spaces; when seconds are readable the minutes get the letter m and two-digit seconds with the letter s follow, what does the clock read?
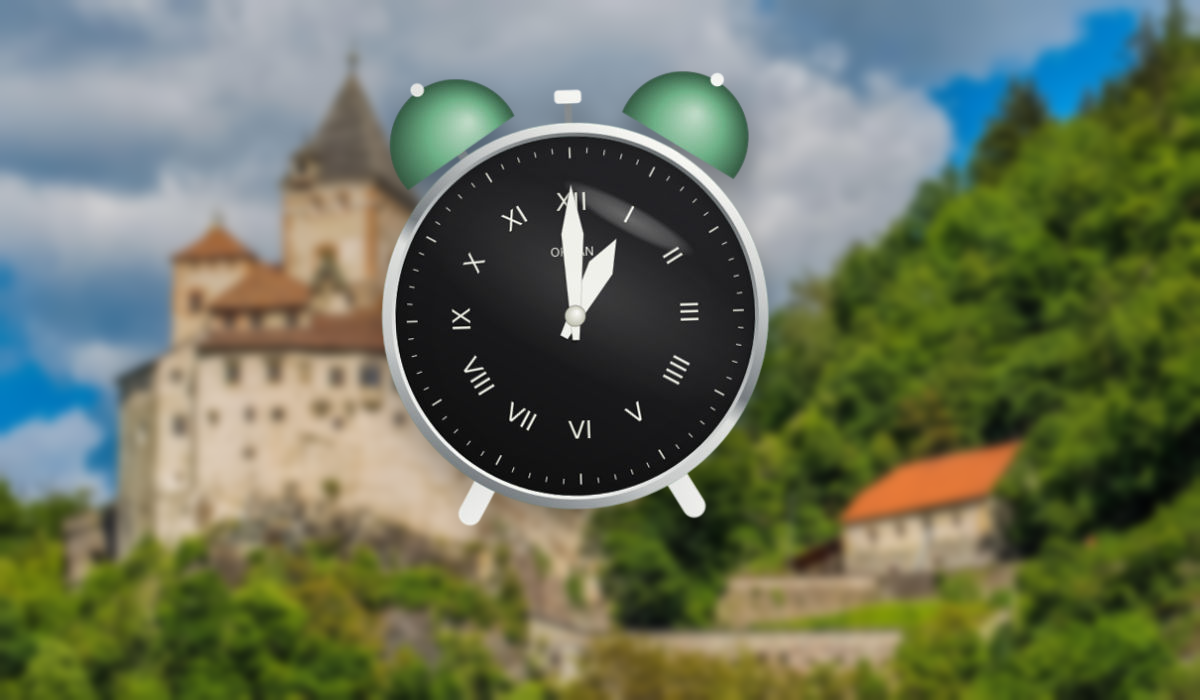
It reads 1h00
